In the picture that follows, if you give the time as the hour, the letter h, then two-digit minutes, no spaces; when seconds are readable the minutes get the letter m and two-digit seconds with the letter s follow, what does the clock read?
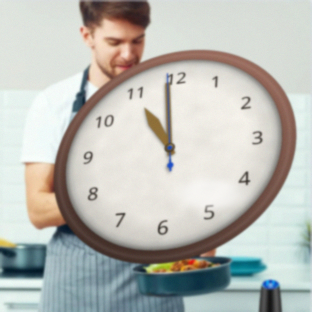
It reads 10h58m59s
